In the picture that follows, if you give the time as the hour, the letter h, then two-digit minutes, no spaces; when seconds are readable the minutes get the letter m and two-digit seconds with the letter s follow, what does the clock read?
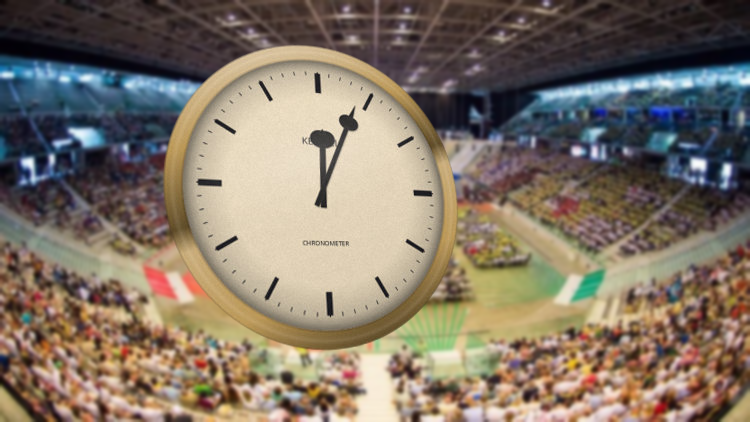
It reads 12h04
